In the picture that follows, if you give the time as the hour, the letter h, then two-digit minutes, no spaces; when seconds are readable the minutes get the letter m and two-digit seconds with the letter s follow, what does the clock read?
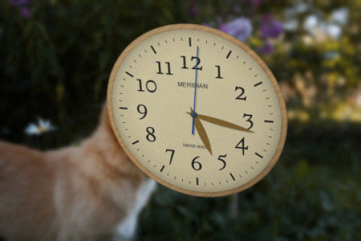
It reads 5h17m01s
